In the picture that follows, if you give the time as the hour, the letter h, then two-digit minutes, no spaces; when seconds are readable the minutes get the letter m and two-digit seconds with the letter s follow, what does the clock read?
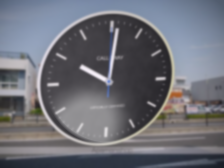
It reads 10h01m00s
